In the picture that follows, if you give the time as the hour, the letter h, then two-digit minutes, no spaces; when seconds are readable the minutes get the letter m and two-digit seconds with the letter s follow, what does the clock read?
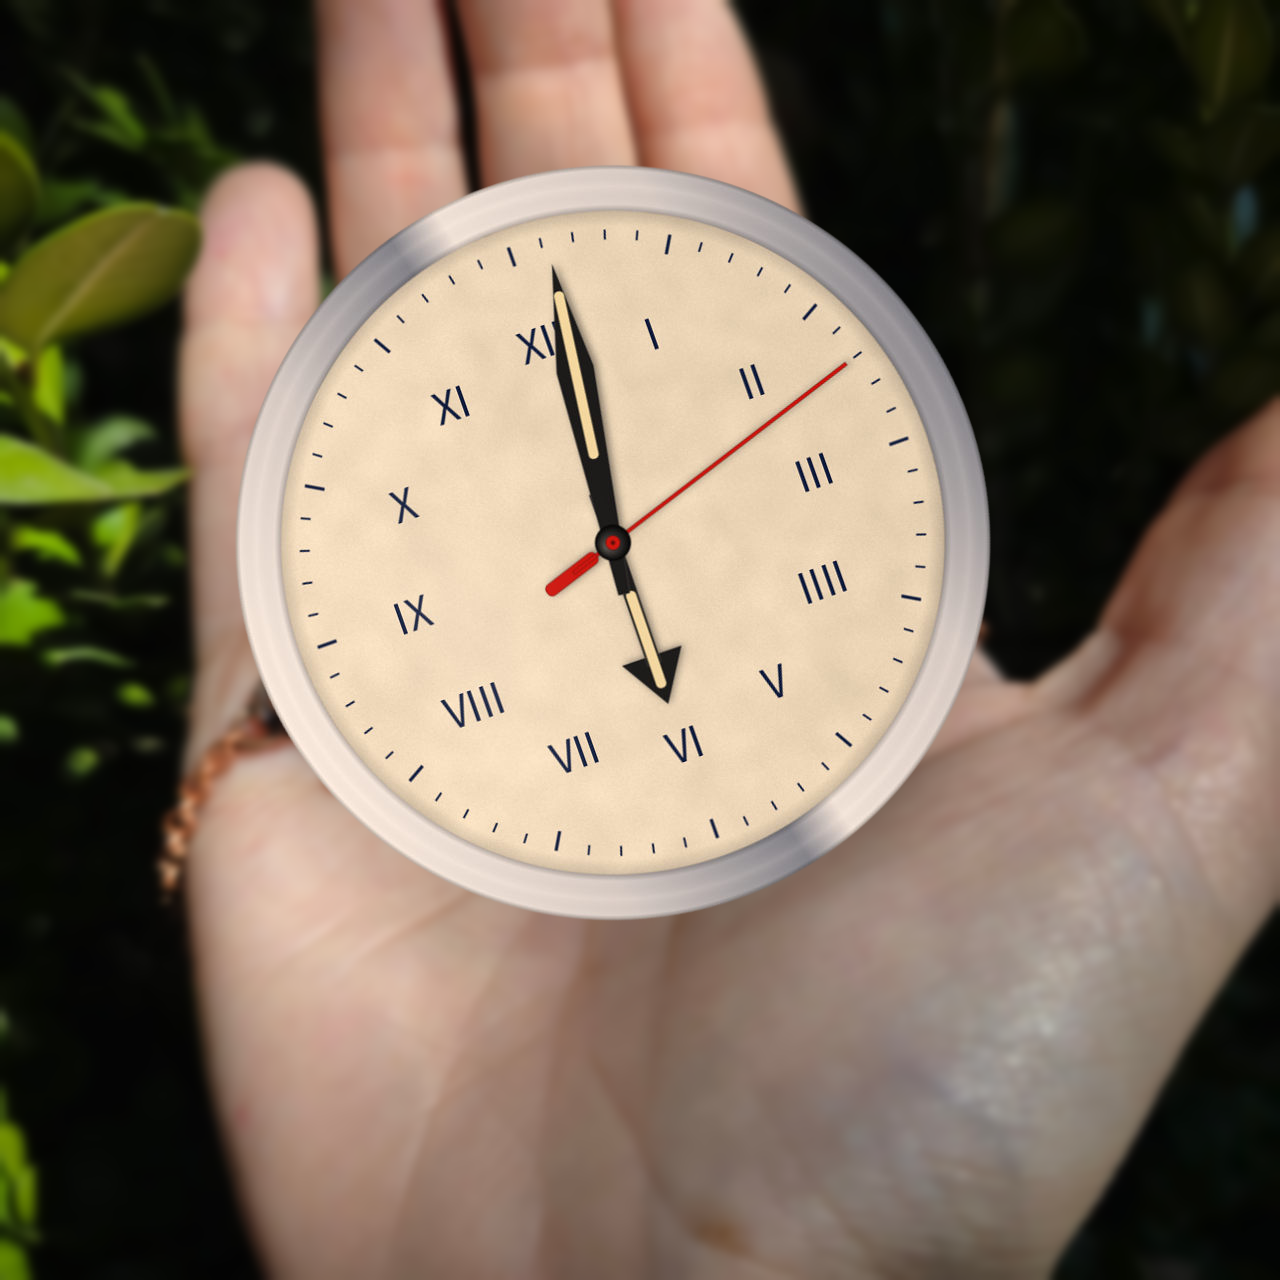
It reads 6h01m12s
